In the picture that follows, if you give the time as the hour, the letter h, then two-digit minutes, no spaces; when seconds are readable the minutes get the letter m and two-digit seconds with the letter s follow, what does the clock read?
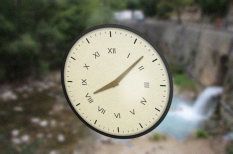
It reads 8h08
